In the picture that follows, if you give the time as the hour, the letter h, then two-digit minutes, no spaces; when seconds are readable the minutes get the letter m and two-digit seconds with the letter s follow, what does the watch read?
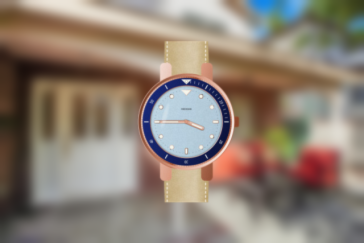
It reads 3h45
